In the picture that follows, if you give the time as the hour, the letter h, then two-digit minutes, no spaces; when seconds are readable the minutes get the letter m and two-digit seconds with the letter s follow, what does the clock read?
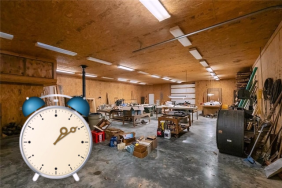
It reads 1h09
